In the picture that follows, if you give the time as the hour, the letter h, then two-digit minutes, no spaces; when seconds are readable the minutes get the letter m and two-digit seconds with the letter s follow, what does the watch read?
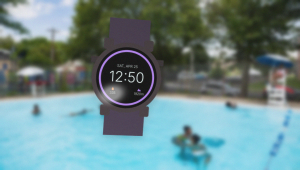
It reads 12h50
